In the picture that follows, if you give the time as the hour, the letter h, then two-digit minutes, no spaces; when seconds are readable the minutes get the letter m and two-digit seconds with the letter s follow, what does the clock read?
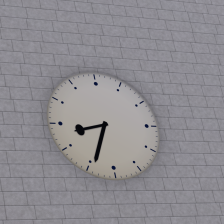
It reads 8h34
